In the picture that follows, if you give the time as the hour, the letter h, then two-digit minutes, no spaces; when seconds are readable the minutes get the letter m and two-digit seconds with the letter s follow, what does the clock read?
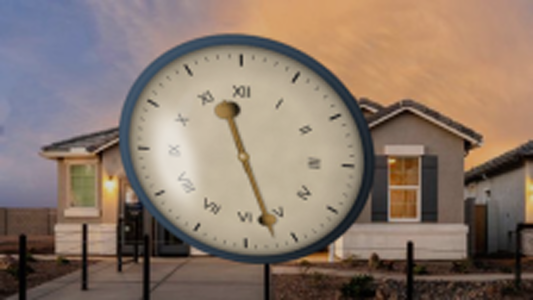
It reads 11h27
